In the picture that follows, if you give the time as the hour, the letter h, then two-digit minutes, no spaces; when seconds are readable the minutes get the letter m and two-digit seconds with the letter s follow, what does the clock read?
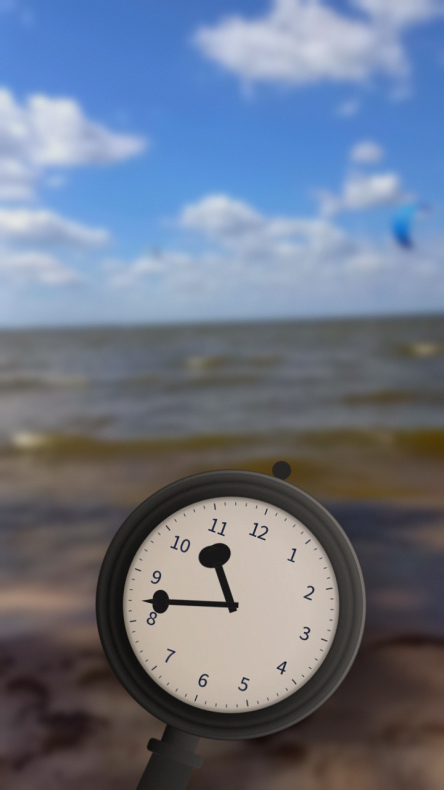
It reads 10h42
